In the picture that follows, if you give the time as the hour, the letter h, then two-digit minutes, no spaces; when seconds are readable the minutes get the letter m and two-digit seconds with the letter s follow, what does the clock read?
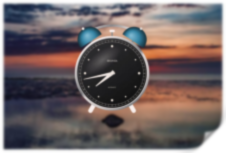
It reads 7h43
